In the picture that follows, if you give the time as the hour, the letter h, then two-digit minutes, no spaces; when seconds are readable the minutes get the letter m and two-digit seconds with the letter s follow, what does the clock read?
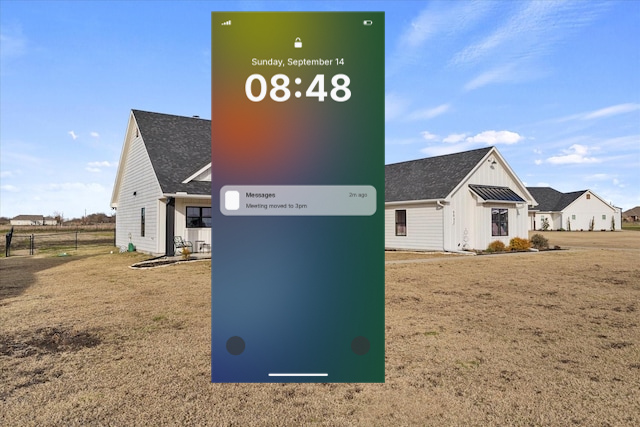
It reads 8h48
